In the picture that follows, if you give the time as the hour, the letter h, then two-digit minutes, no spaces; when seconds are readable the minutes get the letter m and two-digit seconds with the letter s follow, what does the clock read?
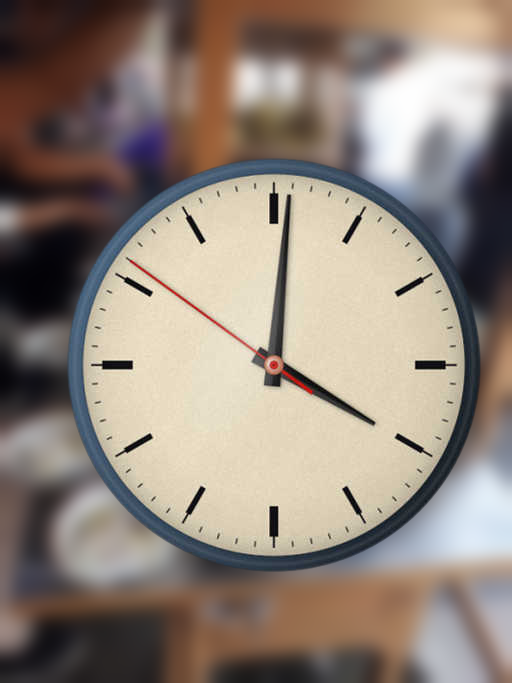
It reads 4h00m51s
